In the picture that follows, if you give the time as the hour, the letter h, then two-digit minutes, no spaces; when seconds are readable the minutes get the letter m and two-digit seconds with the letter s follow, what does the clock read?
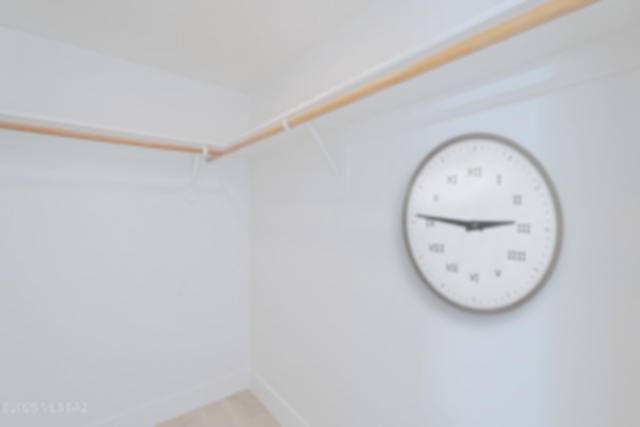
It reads 2h46
